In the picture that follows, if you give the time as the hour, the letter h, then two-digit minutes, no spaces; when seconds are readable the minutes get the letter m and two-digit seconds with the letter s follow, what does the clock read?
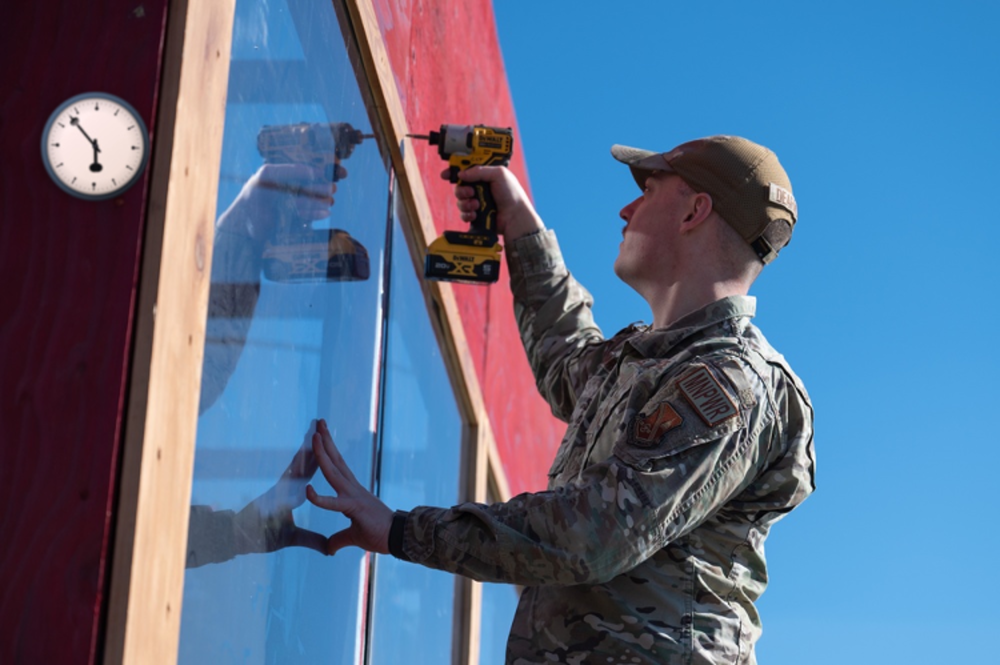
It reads 5h53
